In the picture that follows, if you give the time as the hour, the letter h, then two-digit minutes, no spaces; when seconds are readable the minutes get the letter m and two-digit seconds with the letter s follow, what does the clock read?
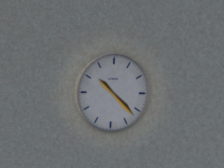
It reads 10h22
